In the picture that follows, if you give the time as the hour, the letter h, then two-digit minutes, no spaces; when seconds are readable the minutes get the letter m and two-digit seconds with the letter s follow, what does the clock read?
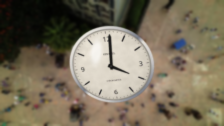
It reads 4h01
